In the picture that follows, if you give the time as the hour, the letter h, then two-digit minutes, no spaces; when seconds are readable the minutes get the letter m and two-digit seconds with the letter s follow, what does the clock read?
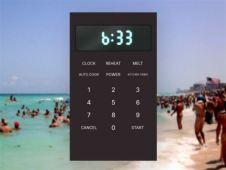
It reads 6h33
